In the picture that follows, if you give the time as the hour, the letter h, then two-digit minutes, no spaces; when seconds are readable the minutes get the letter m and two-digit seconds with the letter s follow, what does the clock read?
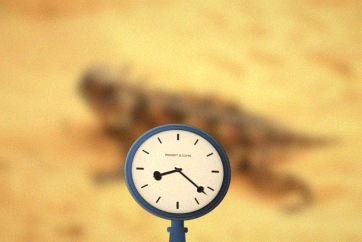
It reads 8h22
